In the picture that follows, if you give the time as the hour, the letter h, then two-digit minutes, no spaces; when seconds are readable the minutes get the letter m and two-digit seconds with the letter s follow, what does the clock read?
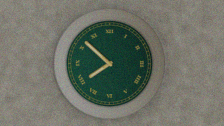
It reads 7h52
